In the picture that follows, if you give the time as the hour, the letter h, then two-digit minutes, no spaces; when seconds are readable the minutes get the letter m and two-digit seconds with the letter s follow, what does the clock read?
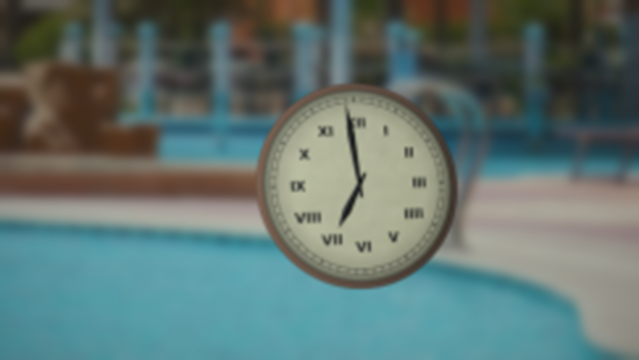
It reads 6h59
